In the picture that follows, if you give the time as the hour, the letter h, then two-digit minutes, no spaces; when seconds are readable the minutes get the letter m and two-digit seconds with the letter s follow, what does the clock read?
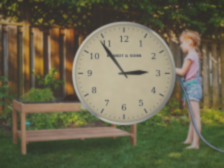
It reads 2h54
